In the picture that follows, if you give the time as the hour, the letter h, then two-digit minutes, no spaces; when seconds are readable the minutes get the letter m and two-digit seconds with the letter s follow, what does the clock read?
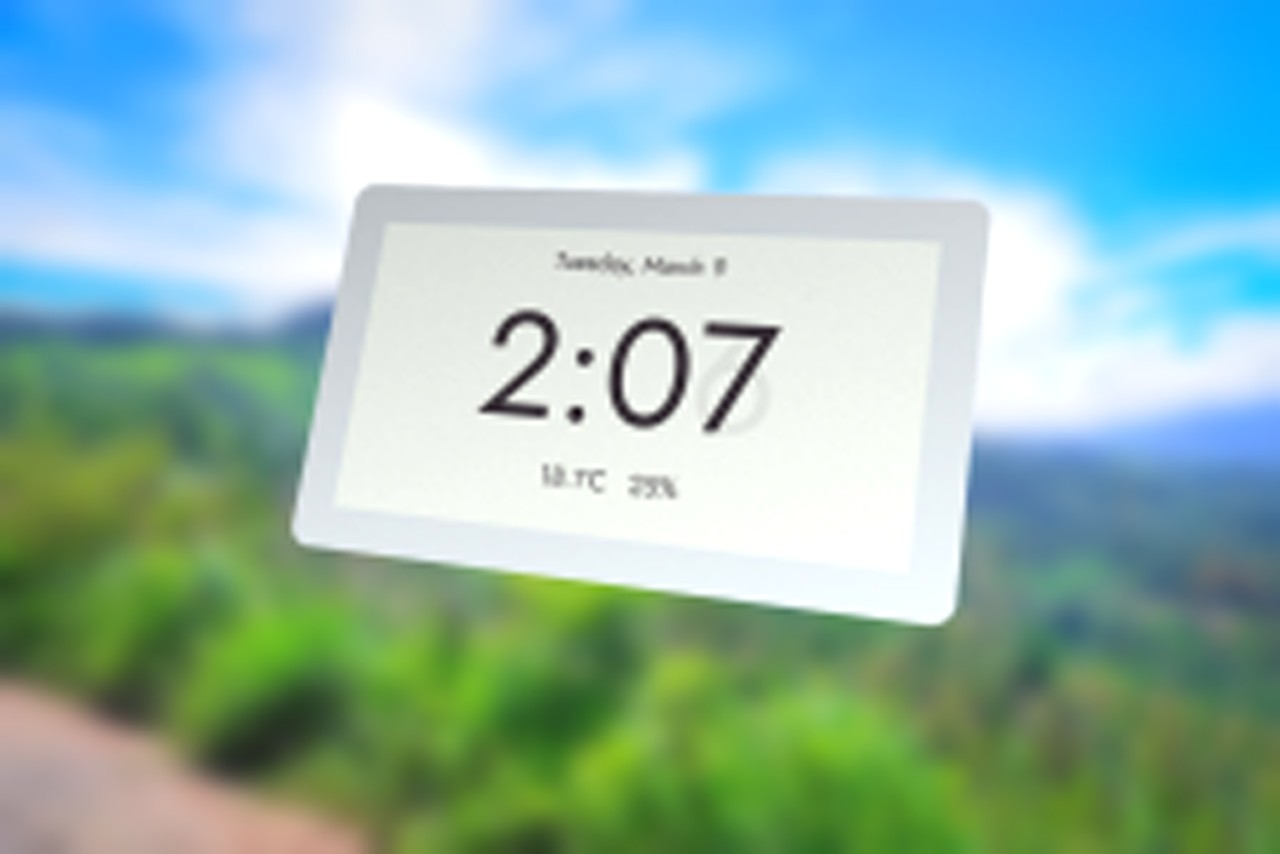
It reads 2h07
